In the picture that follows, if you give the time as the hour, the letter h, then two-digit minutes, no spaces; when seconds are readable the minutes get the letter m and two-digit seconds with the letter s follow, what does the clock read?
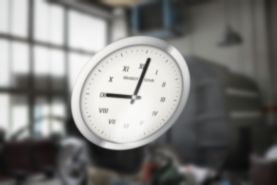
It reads 9h01
